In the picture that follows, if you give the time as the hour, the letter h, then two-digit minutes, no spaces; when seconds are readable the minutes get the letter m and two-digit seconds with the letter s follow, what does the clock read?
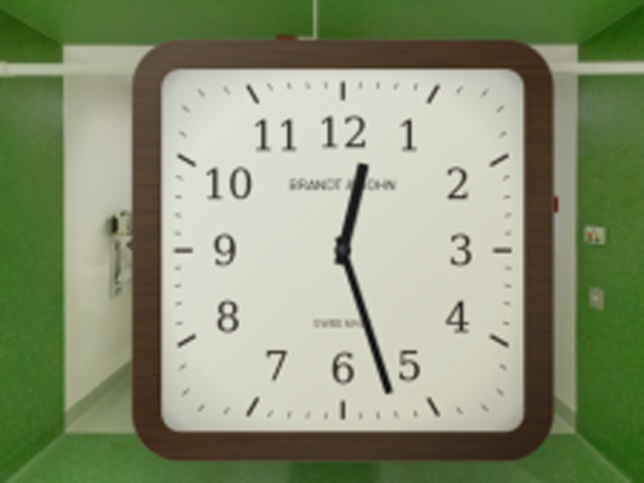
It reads 12h27
